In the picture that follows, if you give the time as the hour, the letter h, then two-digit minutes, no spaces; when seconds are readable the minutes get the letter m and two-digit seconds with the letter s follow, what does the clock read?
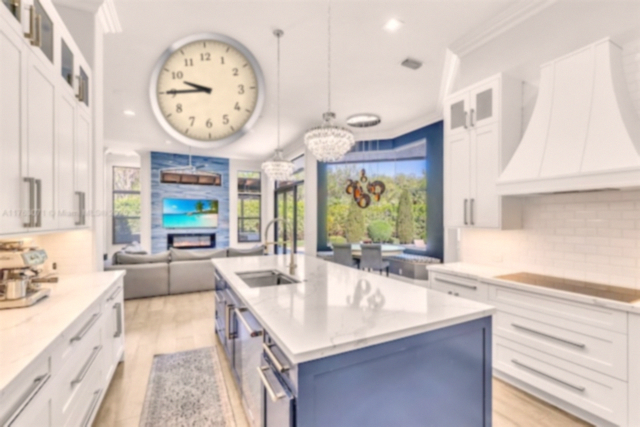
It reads 9h45
